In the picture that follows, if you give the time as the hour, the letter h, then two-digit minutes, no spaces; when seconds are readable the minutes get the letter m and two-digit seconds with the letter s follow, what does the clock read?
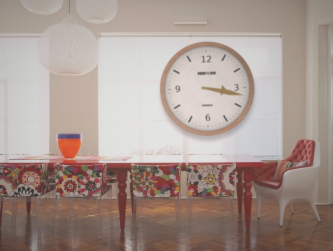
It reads 3h17
